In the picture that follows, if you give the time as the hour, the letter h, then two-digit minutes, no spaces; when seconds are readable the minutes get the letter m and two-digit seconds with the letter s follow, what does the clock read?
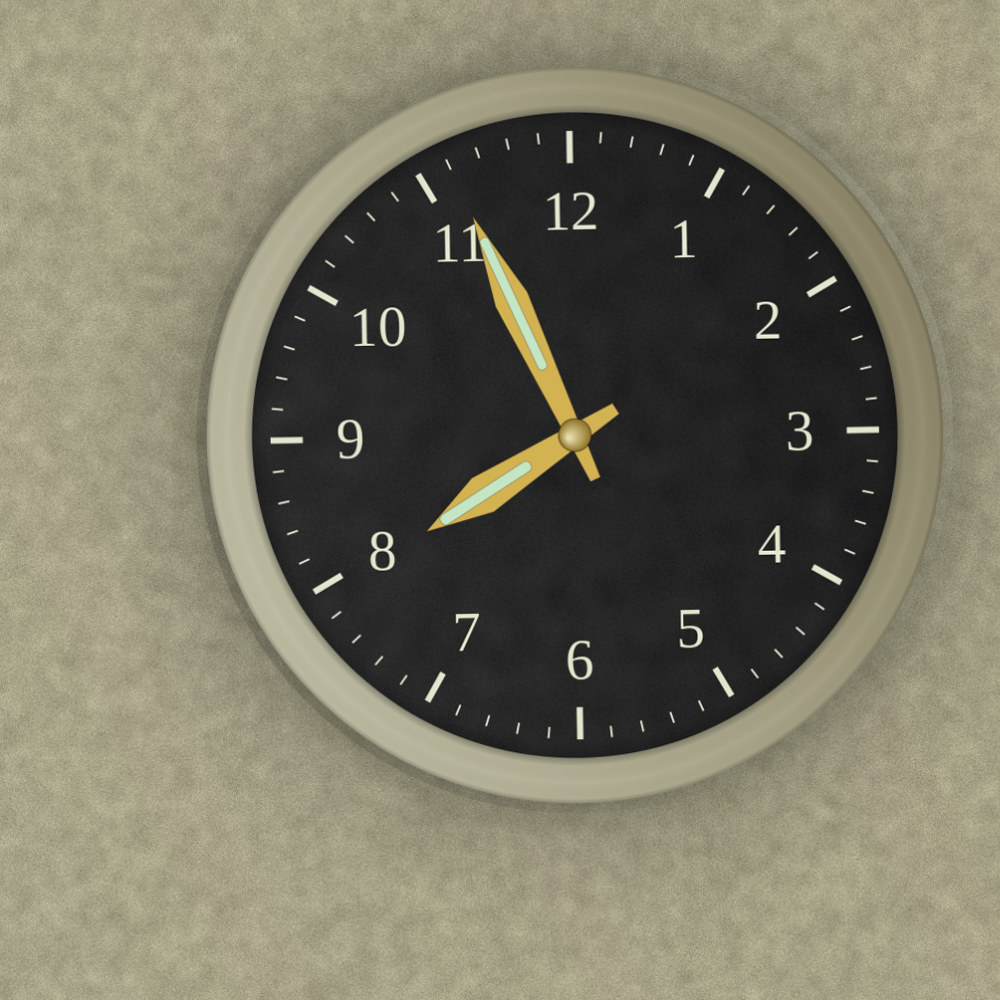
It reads 7h56
